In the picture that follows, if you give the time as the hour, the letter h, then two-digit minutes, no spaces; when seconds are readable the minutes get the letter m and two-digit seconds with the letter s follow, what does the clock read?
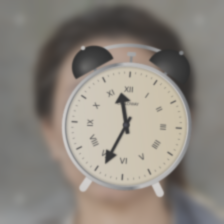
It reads 11h34
